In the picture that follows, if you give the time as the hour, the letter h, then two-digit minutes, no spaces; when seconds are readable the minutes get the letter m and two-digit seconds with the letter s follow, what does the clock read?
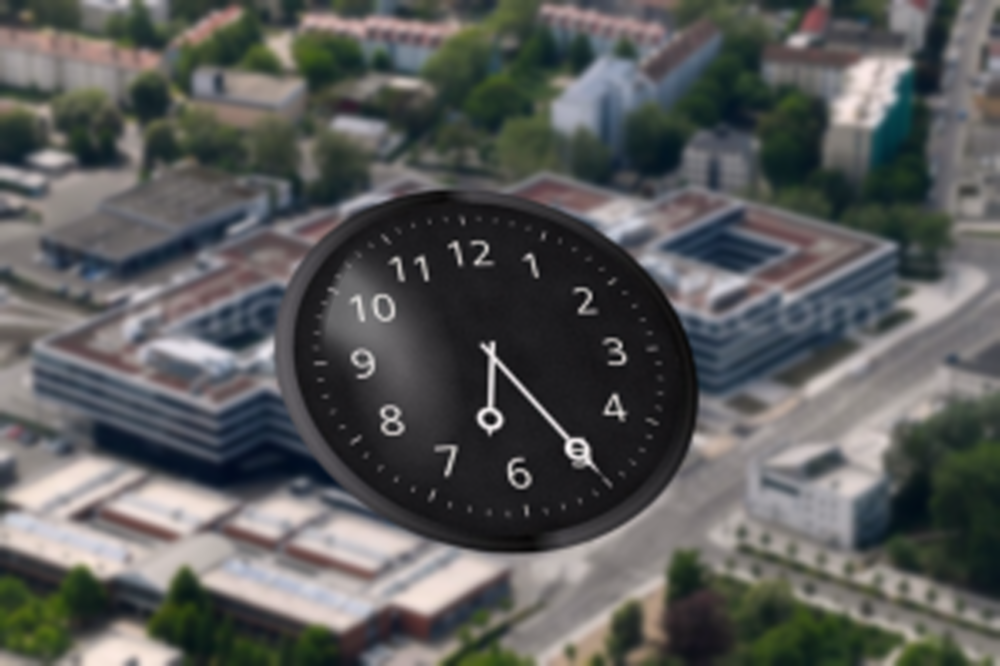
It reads 6h25
